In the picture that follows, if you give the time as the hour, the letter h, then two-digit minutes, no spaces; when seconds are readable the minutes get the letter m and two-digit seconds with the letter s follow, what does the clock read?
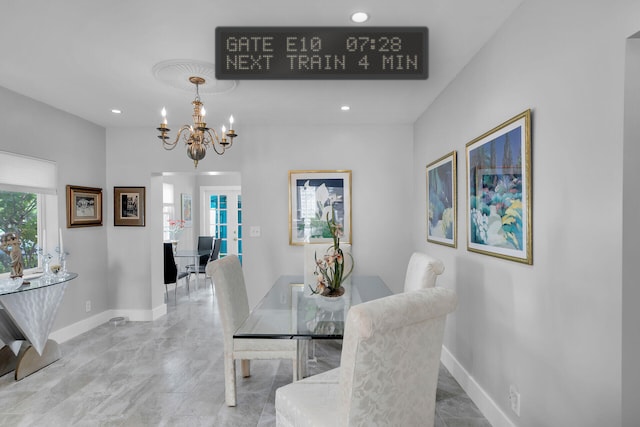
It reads 7h28
